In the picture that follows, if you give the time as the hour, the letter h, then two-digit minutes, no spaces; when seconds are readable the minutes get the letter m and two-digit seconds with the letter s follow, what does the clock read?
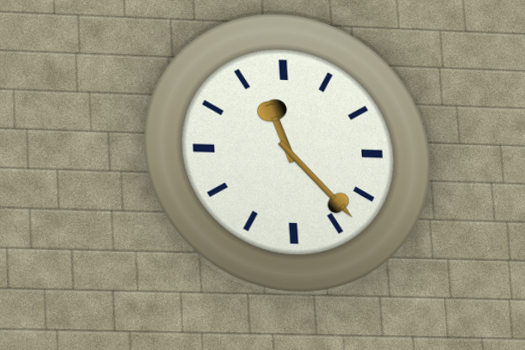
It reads 11h23
